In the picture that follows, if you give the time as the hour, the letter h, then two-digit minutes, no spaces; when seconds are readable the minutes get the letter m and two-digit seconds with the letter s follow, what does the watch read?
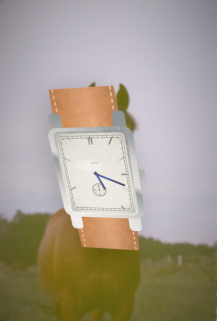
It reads 5h19
